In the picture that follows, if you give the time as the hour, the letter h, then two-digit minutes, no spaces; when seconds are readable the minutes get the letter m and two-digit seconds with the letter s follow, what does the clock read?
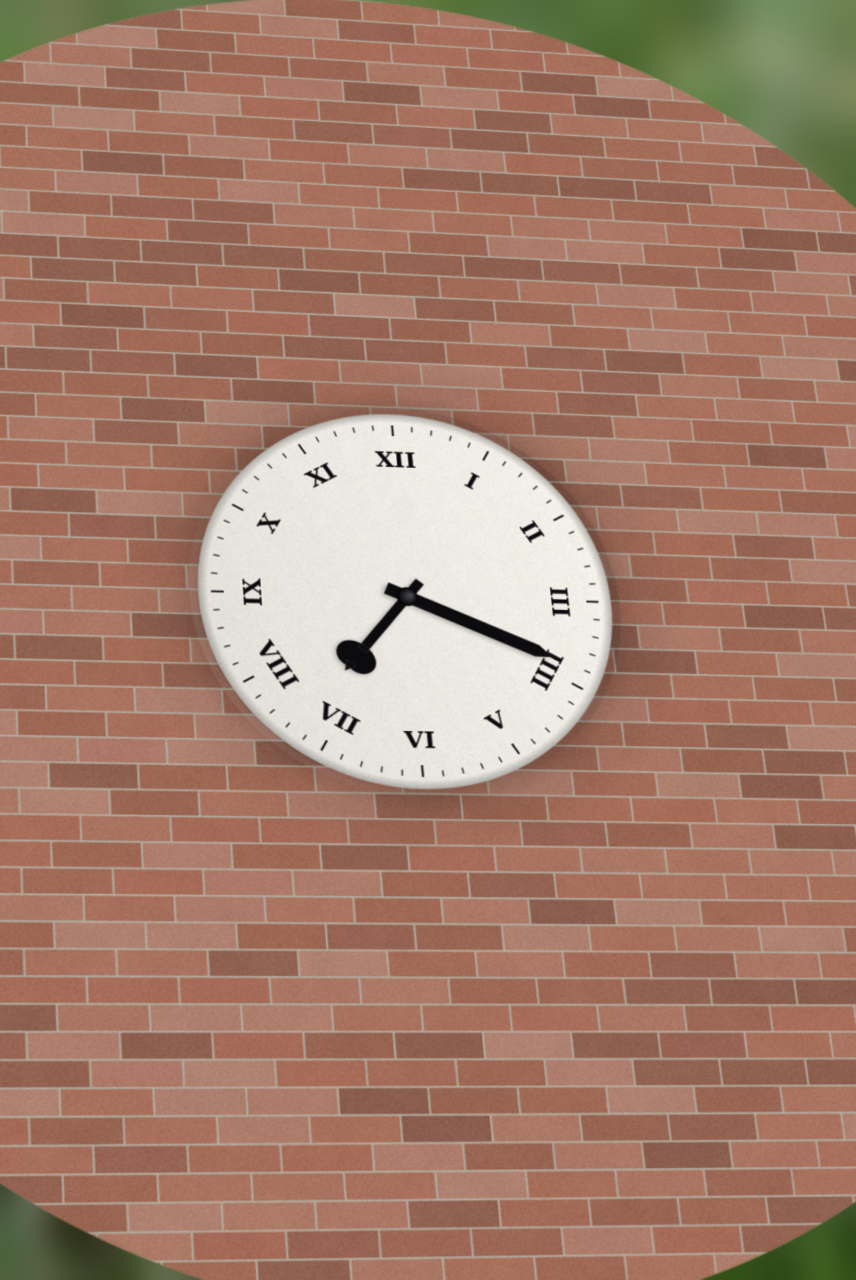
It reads 7h19
